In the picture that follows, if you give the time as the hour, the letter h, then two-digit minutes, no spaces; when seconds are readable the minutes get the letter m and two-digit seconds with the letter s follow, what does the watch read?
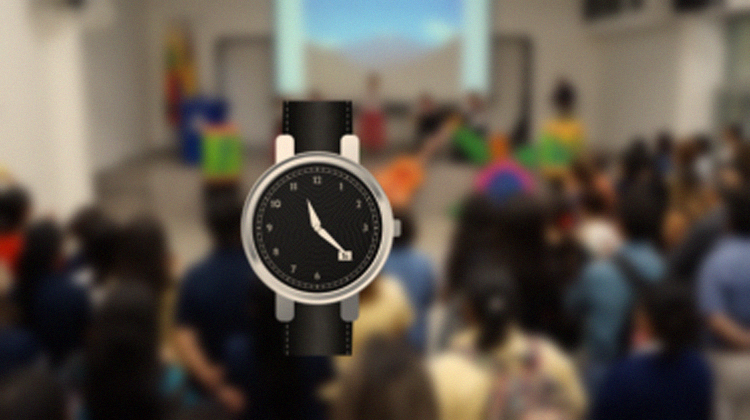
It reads 11h22
